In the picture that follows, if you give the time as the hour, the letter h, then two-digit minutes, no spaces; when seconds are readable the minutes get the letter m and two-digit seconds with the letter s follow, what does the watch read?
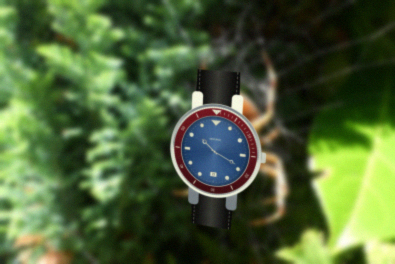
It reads 10h19
